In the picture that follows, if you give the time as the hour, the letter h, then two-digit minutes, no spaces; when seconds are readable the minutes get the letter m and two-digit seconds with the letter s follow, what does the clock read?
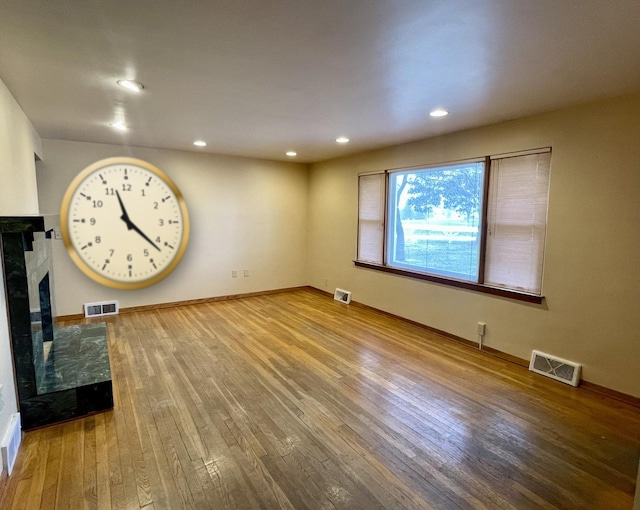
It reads 11h22
